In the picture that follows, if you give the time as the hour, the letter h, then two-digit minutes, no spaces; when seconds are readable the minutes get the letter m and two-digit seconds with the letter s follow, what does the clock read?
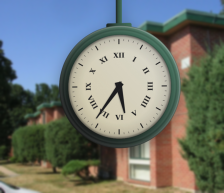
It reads 5h36
